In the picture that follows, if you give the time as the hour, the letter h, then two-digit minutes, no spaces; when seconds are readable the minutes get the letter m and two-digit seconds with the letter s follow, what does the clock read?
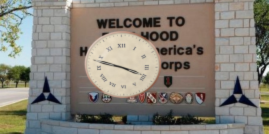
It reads 3h48
